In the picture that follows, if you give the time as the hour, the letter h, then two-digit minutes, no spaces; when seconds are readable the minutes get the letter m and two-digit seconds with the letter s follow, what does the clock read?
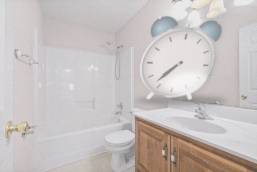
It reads 7h37
